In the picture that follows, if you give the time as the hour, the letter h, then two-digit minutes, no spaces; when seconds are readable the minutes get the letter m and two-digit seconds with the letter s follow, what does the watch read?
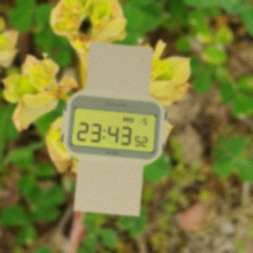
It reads 23h43
